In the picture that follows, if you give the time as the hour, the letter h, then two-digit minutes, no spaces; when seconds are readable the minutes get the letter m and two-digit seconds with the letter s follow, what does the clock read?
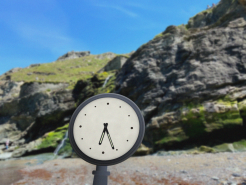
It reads 6h26
